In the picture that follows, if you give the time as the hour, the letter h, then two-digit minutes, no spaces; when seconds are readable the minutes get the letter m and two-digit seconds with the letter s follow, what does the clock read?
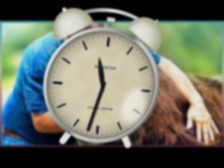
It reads 11h32
